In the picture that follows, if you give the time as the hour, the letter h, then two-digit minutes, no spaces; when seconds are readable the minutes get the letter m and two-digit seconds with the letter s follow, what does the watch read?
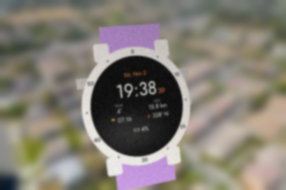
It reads 19h38
